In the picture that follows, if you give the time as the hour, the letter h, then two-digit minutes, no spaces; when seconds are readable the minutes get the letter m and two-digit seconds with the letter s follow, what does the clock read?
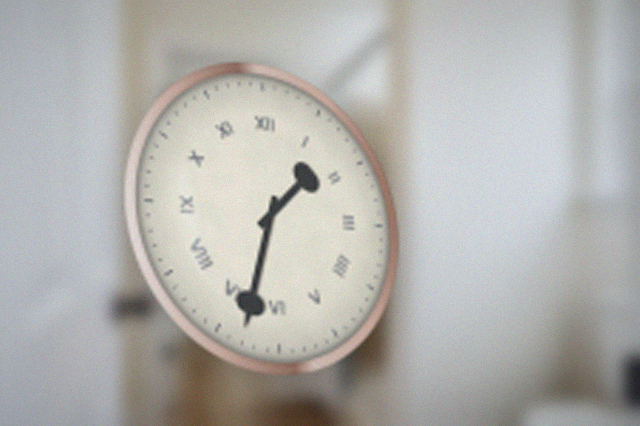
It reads 1h33
